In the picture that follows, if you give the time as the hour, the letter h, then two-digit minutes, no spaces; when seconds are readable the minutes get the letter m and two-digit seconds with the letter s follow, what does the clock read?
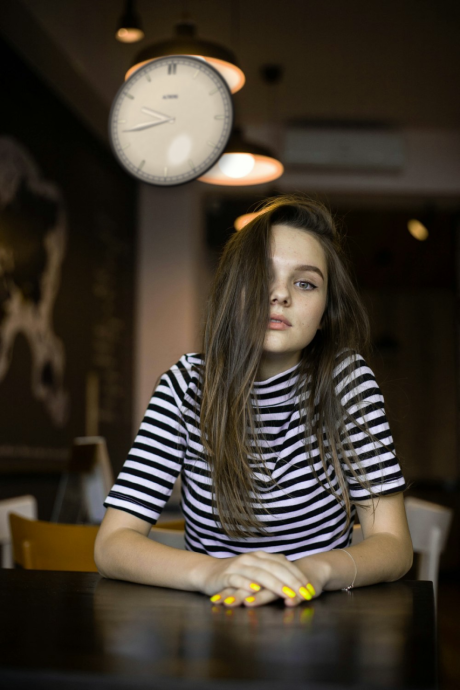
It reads 9h43
